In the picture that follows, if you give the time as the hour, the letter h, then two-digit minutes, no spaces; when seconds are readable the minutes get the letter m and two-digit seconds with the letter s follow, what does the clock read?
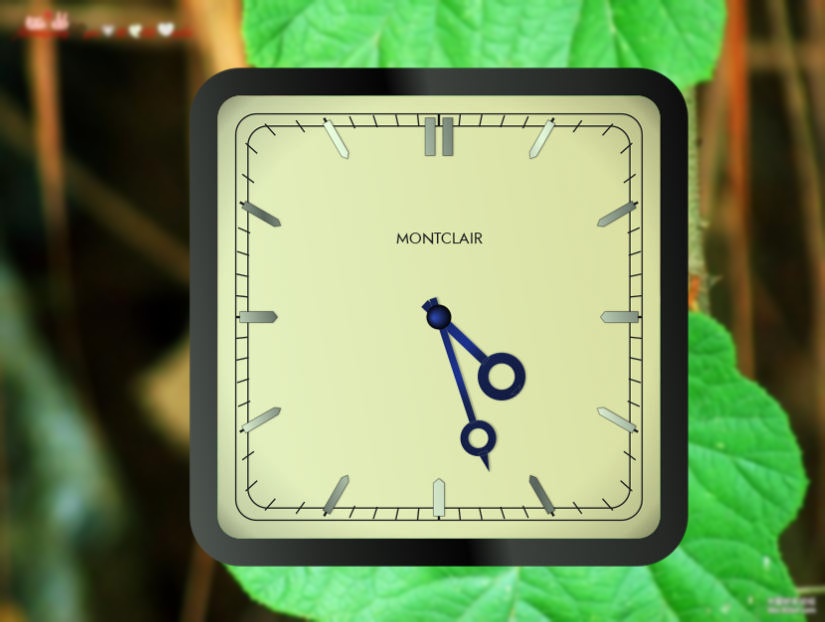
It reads 4h27
